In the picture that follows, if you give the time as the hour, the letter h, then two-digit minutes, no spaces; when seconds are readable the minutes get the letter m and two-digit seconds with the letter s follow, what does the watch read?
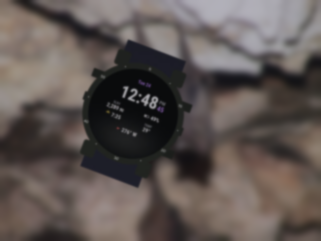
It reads 12h48
